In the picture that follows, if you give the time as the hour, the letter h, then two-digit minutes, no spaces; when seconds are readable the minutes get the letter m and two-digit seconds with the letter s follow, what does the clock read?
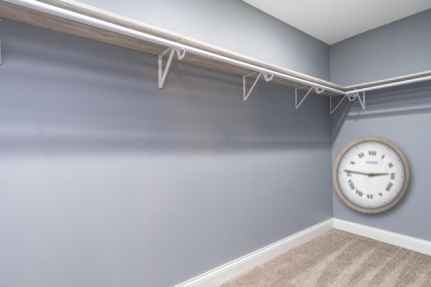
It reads 2h46
